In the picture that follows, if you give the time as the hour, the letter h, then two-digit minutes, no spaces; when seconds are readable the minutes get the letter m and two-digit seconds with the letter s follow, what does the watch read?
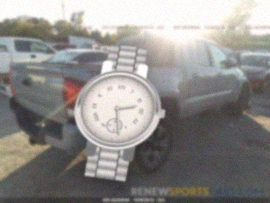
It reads 2h28
